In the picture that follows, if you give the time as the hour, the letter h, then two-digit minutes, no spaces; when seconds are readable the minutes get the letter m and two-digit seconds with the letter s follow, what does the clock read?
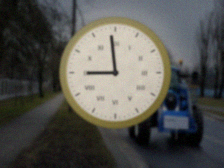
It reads 8h59
